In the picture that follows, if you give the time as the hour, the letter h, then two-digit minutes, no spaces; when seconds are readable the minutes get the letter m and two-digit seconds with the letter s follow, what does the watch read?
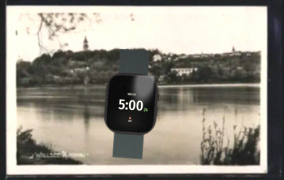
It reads 5h00
